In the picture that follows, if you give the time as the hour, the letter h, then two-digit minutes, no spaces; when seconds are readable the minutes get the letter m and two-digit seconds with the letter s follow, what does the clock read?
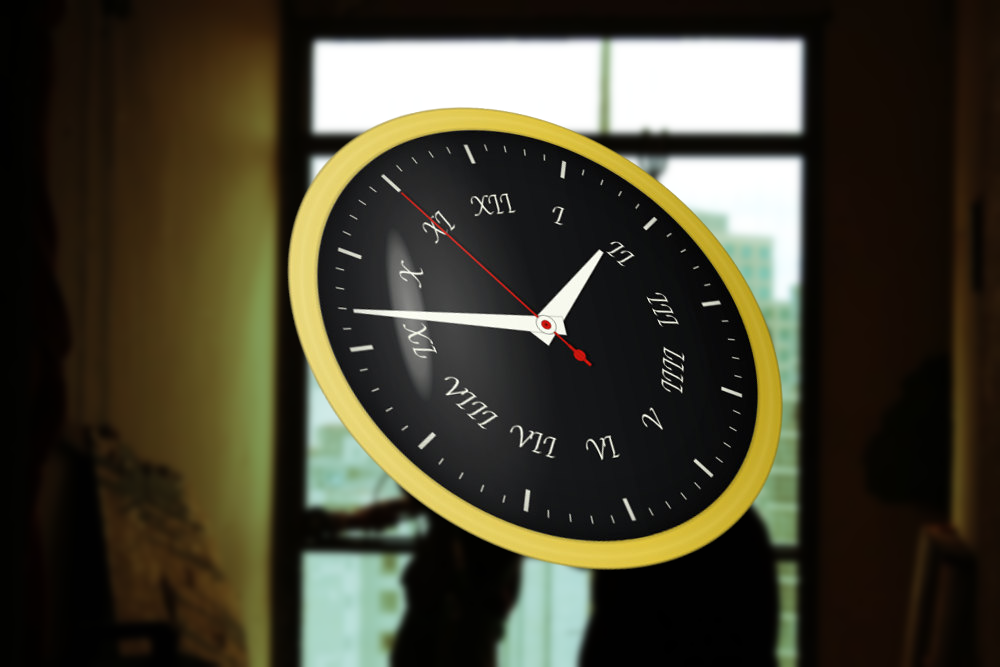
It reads 1h46m55s
